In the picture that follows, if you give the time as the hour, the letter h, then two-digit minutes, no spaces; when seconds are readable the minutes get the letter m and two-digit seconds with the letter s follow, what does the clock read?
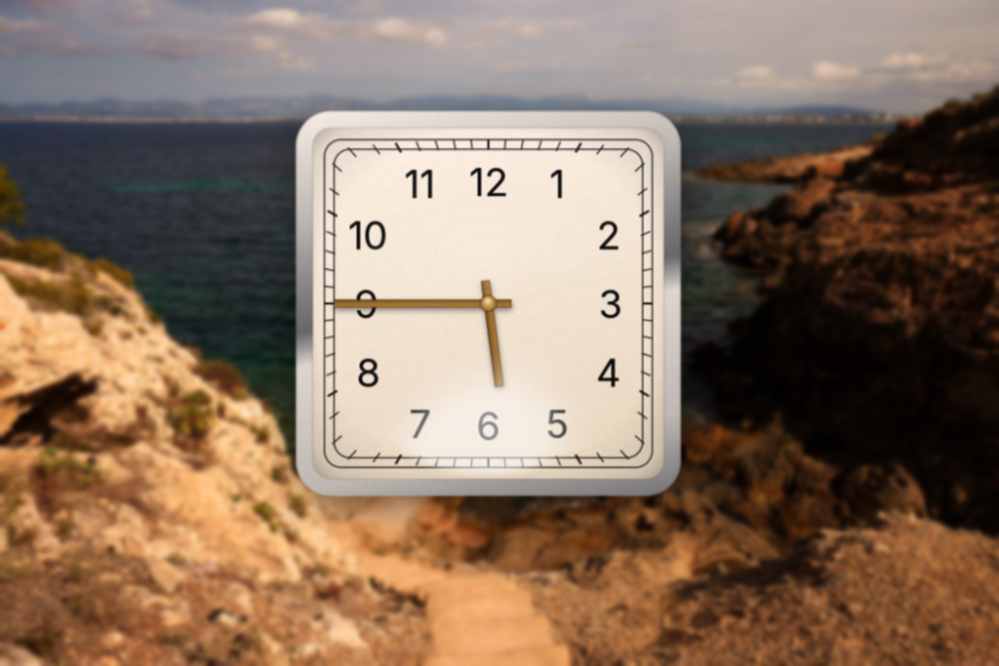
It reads 5h45
